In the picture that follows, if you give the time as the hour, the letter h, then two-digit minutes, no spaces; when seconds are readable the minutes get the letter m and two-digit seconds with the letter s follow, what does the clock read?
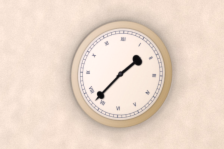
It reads 1h37
